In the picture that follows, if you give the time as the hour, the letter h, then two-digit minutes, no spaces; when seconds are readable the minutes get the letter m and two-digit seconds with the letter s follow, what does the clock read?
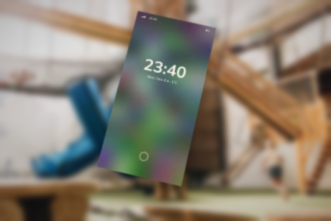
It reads 23h40
